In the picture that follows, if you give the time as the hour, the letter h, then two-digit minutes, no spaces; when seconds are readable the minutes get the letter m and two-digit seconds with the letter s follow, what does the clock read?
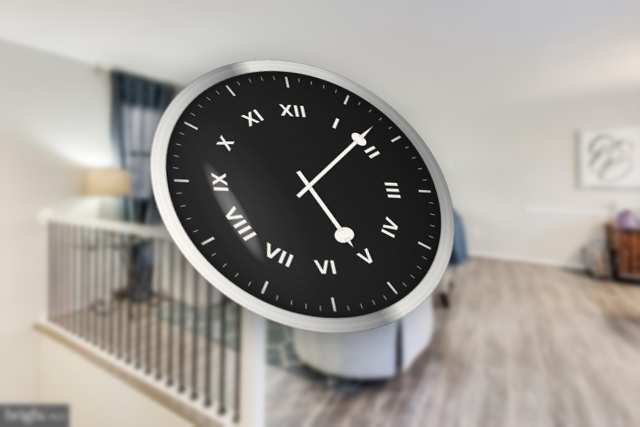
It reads 5h08
